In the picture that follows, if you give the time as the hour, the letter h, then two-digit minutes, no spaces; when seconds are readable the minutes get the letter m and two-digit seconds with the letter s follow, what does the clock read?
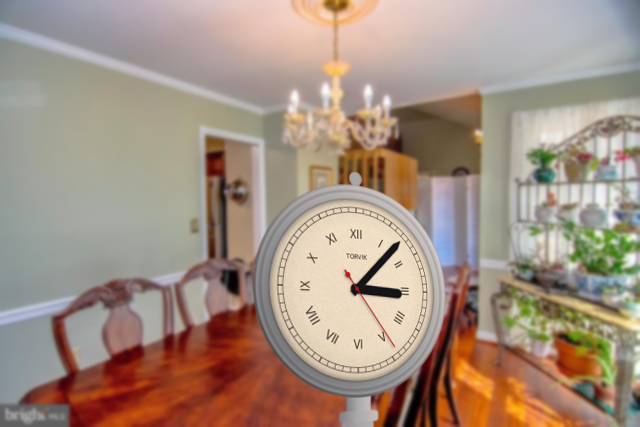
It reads 3h07m24s
